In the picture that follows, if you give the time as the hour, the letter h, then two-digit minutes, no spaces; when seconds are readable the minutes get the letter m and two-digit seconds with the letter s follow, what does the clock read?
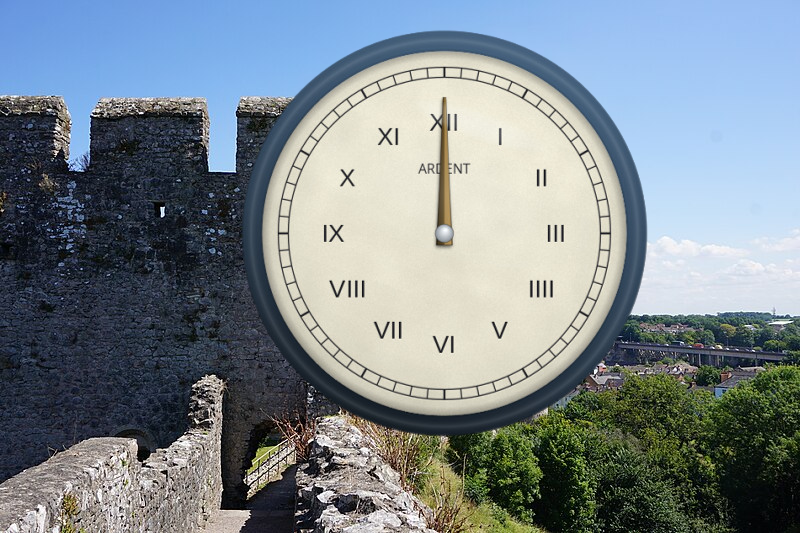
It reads 12h00
